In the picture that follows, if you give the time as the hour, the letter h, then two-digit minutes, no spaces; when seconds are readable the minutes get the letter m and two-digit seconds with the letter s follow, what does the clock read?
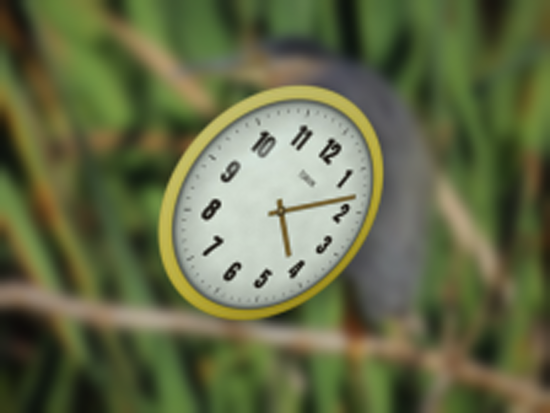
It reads 4h08
